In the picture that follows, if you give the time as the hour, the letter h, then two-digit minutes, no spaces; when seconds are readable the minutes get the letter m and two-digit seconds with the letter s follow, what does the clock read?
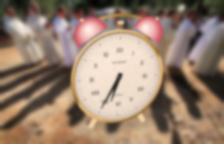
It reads 6h35
